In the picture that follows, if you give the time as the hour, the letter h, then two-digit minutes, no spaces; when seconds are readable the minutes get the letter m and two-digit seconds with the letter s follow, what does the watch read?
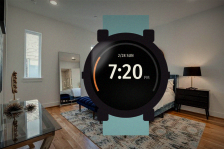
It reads 7h20
